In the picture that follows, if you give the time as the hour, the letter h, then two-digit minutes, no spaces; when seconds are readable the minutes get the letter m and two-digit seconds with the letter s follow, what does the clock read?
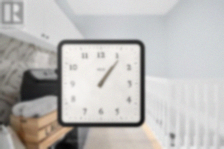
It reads 1h06
